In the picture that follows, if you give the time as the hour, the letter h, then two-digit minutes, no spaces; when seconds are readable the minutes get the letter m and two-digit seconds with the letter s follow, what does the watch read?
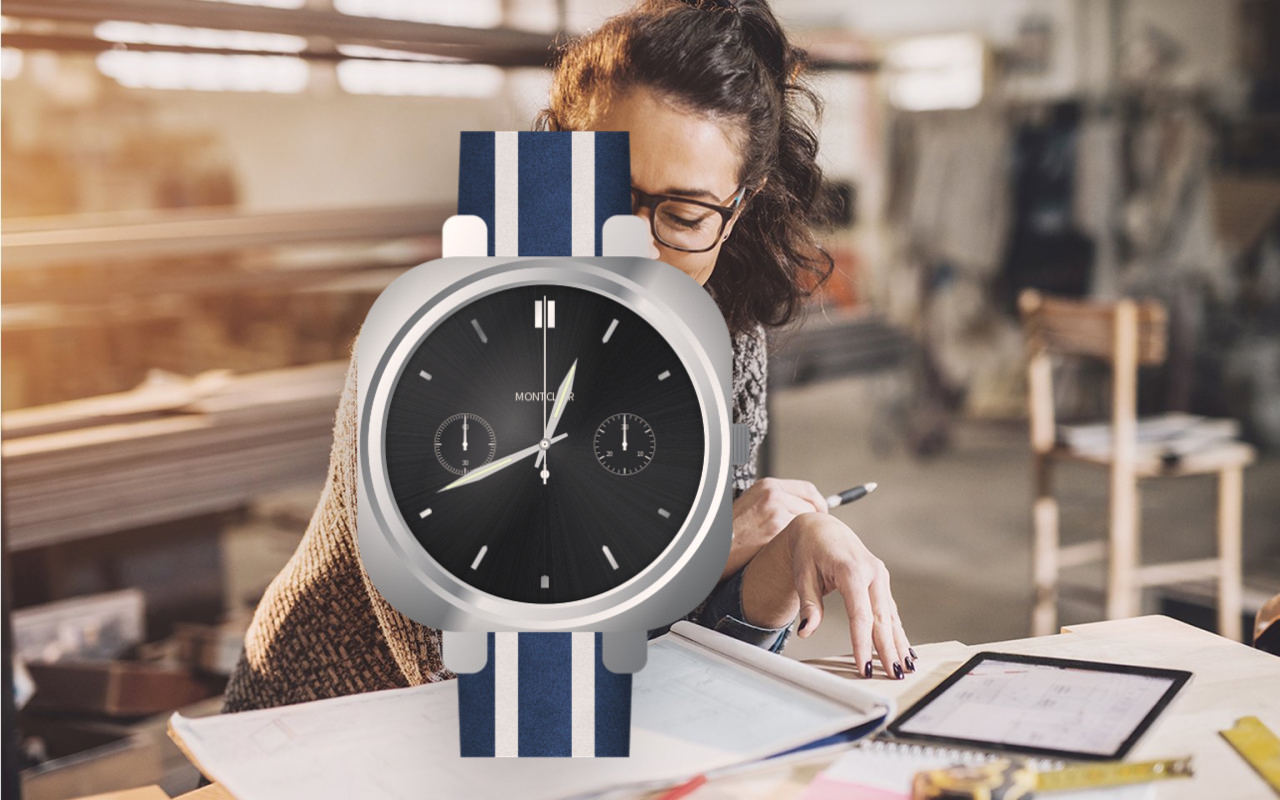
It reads 12h41
